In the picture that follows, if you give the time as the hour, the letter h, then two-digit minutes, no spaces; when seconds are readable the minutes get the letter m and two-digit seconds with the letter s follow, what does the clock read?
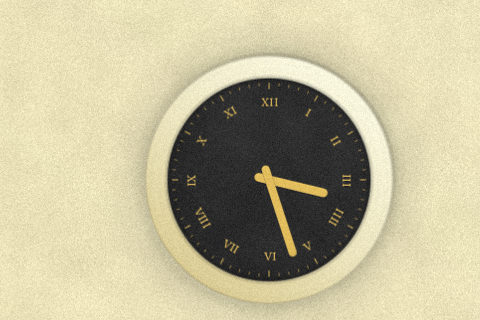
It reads 3h27
